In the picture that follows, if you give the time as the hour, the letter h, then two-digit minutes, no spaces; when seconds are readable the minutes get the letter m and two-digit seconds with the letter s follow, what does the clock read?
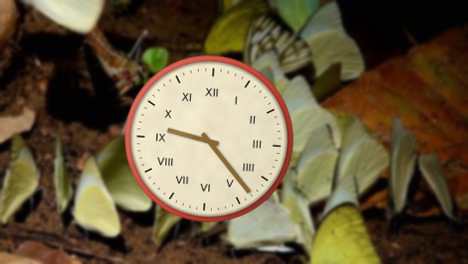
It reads 9h23
